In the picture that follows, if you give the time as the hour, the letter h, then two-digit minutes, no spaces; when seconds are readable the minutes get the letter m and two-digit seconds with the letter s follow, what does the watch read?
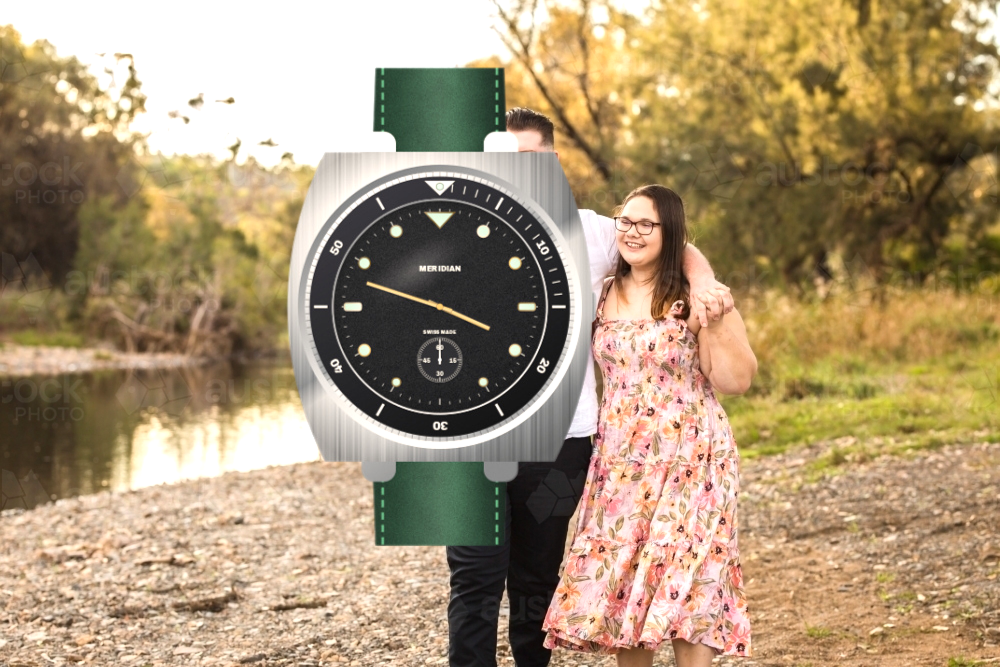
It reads 3h48
